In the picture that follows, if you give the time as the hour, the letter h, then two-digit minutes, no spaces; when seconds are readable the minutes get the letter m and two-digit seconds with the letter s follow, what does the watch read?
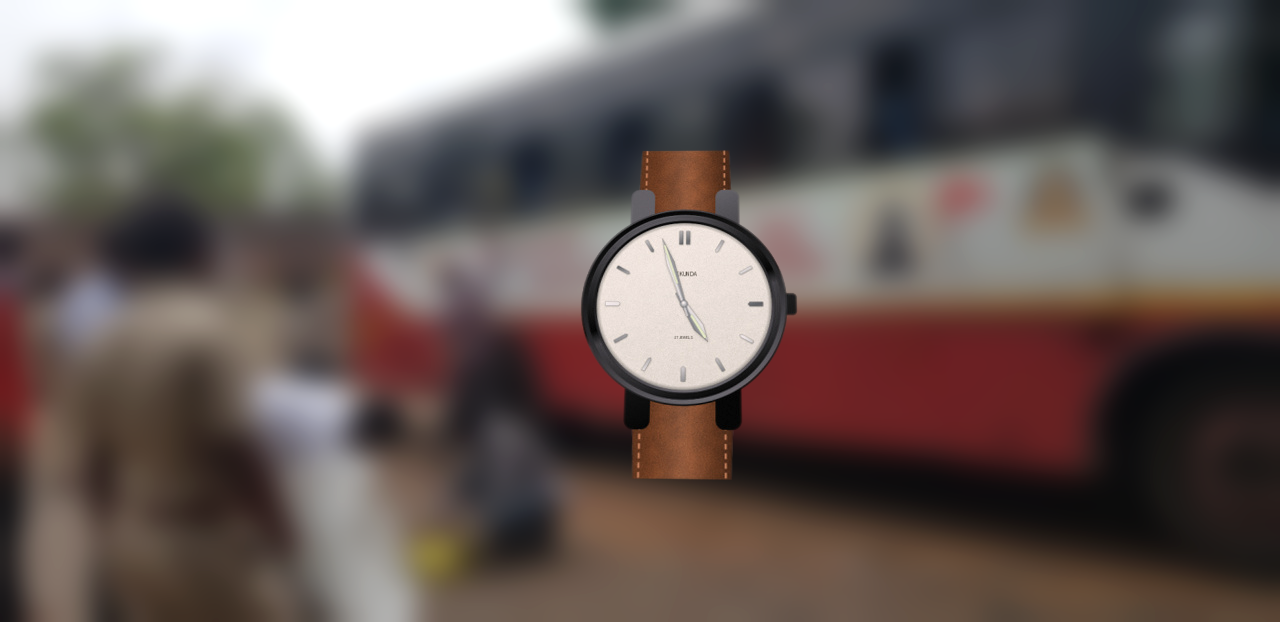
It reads 4h57
